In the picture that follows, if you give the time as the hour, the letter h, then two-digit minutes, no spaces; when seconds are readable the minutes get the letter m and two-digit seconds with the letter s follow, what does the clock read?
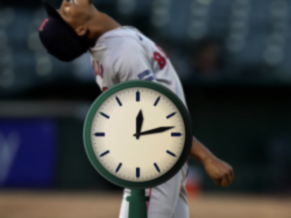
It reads 12h13
